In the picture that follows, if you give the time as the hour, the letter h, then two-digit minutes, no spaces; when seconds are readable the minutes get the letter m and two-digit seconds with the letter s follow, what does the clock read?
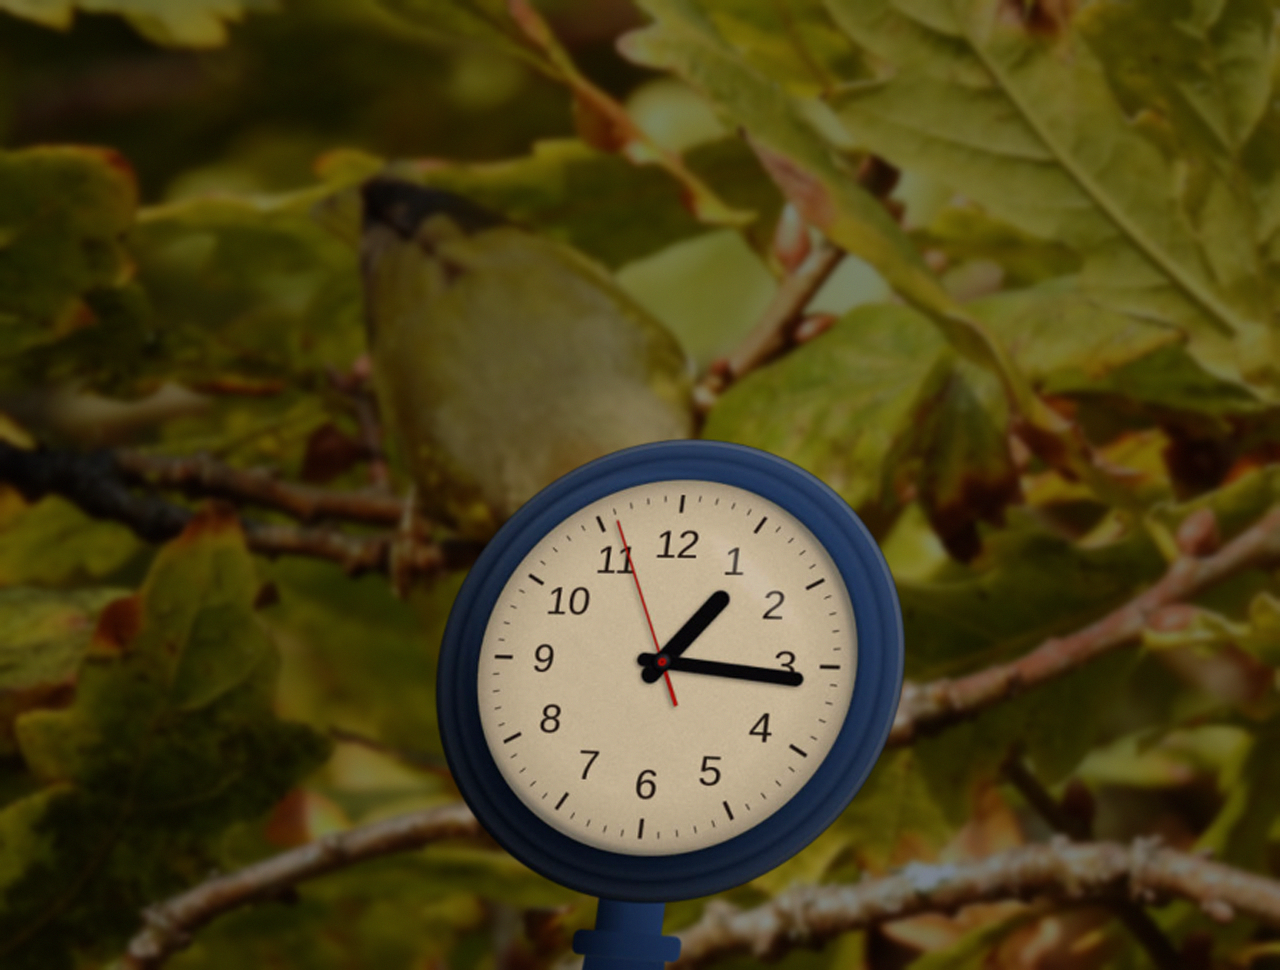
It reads 1h15m56s
